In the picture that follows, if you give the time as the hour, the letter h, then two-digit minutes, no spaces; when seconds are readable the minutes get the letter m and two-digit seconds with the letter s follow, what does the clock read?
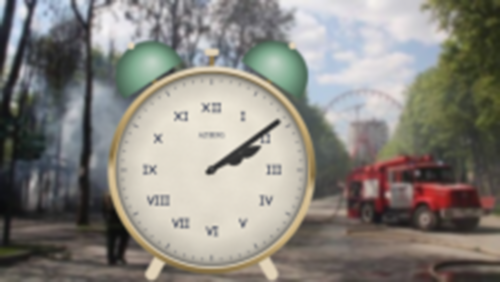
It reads 2h09
